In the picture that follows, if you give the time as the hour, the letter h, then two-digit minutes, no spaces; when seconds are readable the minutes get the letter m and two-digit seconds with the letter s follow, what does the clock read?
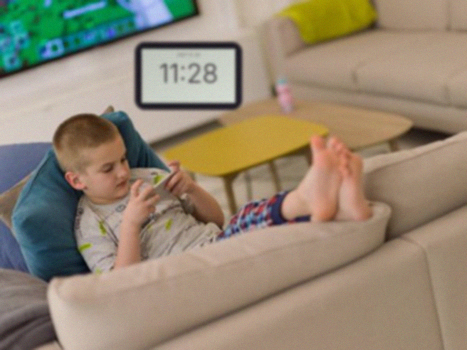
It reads 11h28
